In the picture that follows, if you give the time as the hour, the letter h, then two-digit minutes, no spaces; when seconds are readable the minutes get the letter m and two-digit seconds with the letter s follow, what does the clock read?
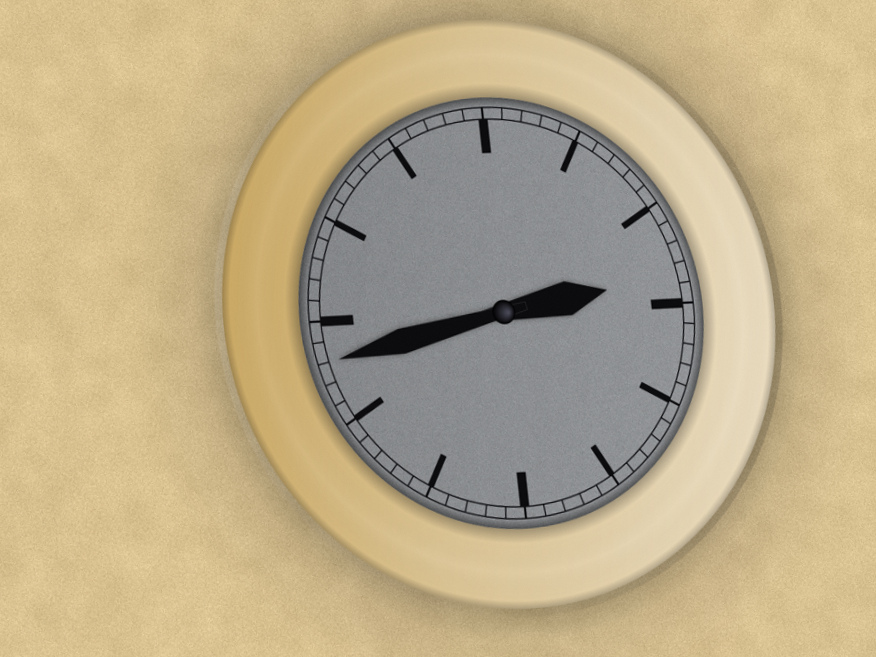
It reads 2h43
